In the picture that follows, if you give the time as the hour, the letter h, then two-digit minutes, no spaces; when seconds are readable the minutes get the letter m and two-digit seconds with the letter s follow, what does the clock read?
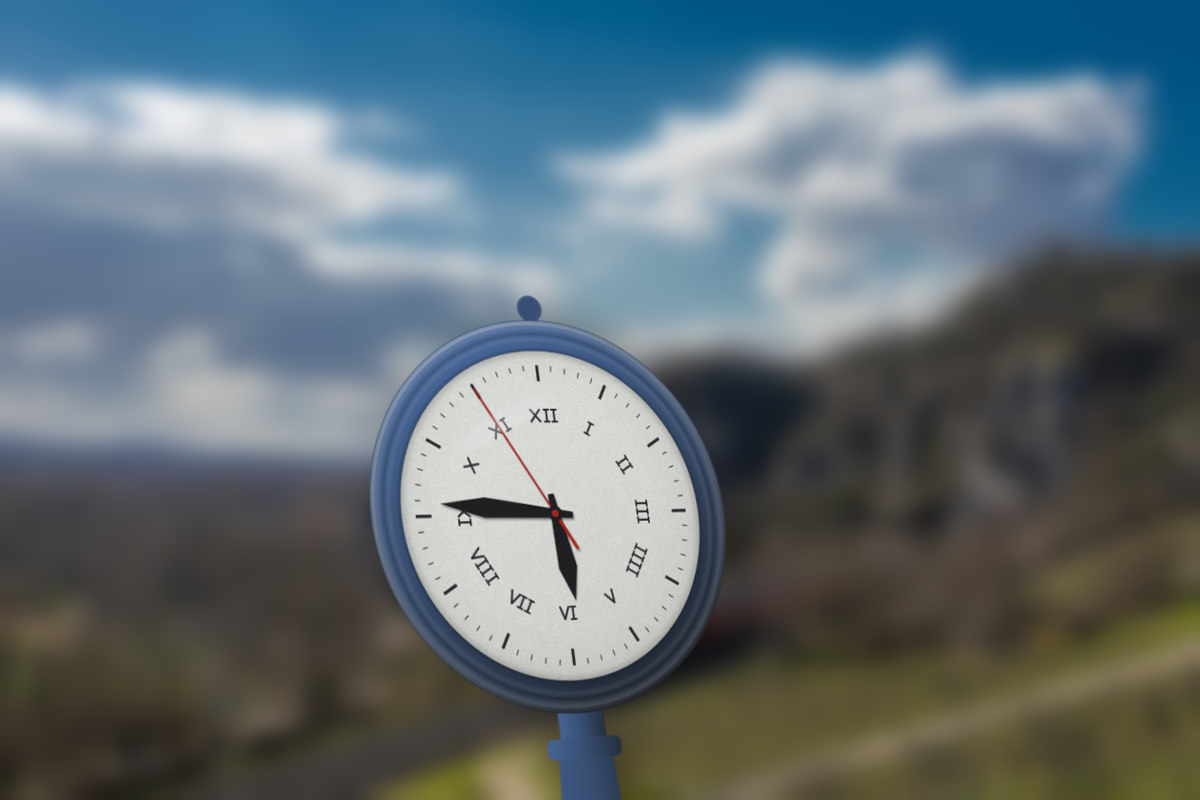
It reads 5h45m55s
